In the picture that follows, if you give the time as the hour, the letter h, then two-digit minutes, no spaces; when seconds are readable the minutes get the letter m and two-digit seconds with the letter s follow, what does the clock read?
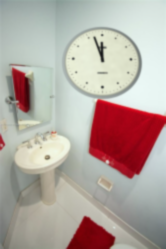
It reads 11h57
